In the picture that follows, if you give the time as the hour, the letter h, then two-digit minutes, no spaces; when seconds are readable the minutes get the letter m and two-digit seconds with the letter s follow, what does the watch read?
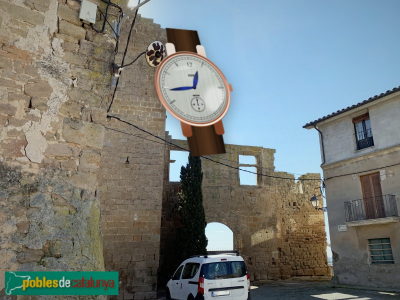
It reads 12h44
